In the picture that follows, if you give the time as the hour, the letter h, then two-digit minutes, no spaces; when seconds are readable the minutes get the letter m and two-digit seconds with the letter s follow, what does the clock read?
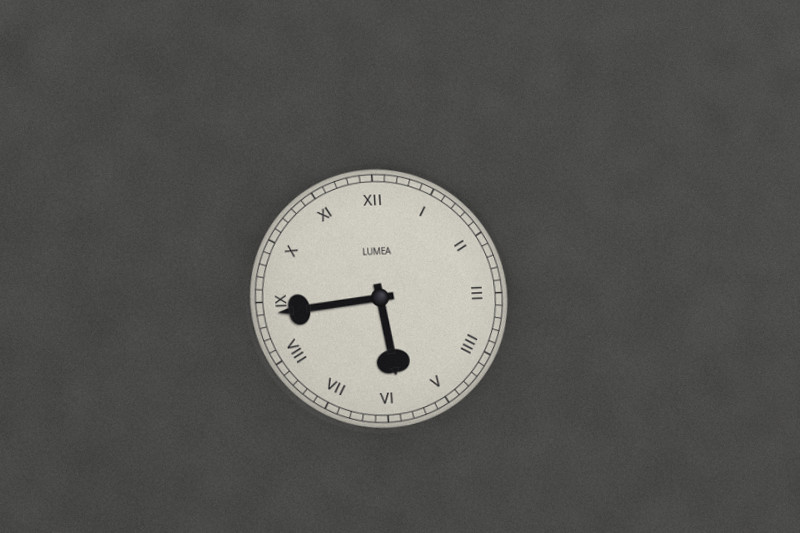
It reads 5h44
